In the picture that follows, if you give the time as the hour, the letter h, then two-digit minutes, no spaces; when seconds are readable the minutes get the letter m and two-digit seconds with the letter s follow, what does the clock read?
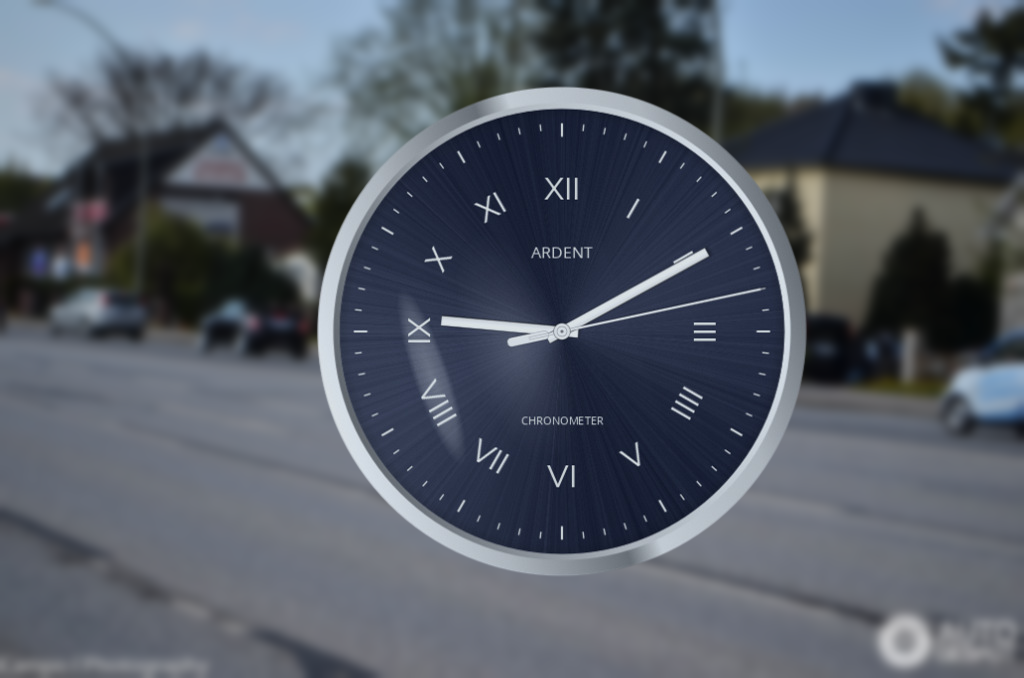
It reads 9h10m13s
